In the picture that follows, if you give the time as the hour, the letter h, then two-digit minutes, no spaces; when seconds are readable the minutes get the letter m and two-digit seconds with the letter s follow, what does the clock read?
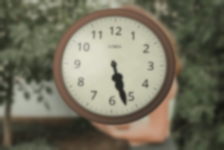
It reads 5h27
